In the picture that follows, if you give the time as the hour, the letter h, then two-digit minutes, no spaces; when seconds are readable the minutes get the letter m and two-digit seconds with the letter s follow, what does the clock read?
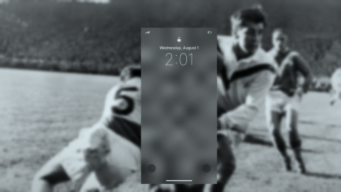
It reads 2h01
